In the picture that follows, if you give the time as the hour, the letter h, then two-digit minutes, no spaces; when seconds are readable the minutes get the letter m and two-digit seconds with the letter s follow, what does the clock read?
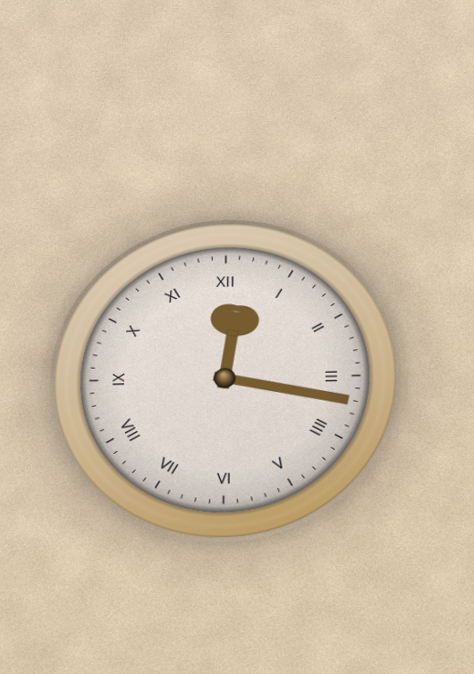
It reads 12h17
